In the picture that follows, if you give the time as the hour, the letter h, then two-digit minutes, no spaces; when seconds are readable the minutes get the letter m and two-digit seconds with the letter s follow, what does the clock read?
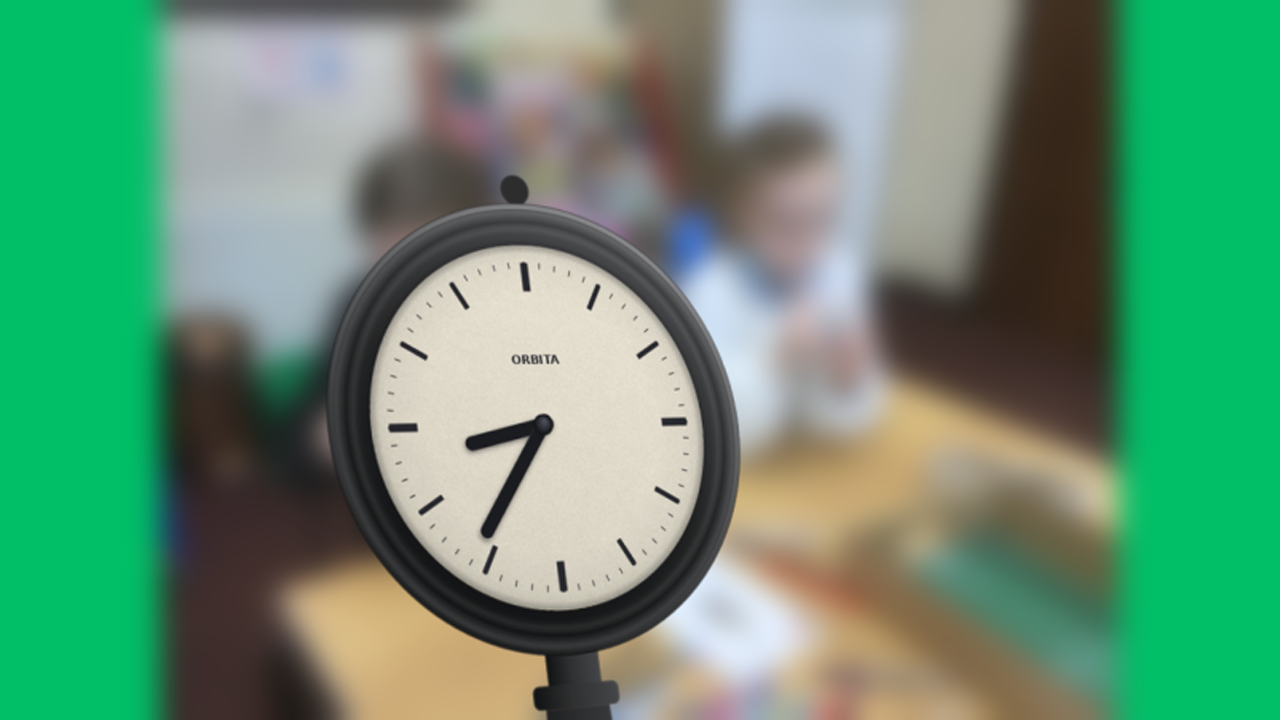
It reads 8h36
